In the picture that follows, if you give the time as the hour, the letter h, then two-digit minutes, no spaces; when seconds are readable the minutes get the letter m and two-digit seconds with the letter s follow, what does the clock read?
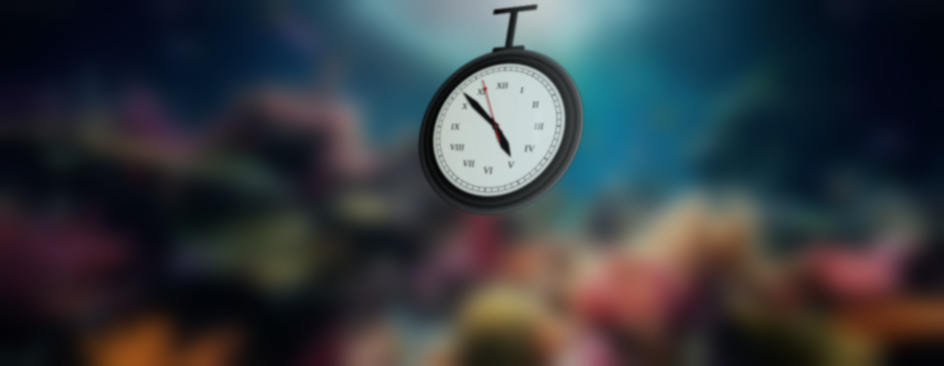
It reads 4h51m56s
